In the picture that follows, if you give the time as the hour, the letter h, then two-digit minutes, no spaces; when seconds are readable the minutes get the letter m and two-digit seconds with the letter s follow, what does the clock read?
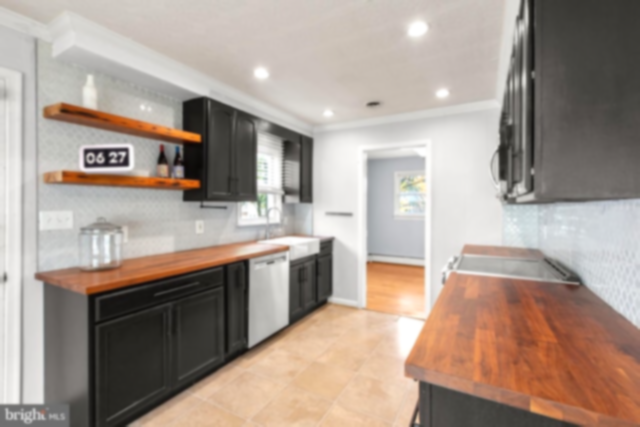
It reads 6h27
